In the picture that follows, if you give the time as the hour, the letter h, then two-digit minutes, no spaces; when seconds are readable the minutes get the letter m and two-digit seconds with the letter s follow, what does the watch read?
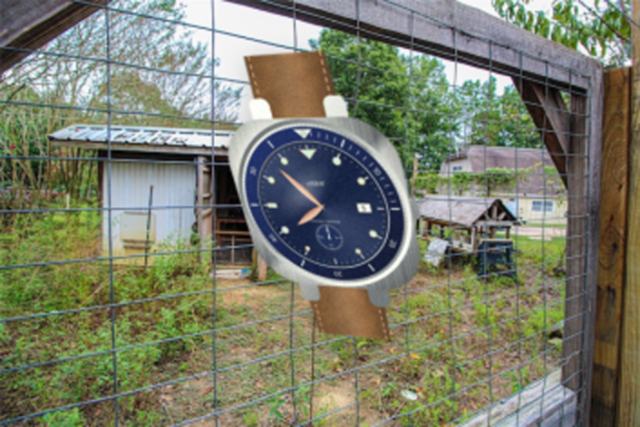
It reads 7h53
